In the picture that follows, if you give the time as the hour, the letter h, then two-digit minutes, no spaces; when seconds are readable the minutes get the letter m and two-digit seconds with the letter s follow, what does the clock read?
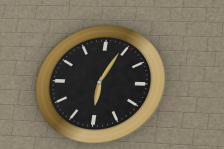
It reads 6h04
